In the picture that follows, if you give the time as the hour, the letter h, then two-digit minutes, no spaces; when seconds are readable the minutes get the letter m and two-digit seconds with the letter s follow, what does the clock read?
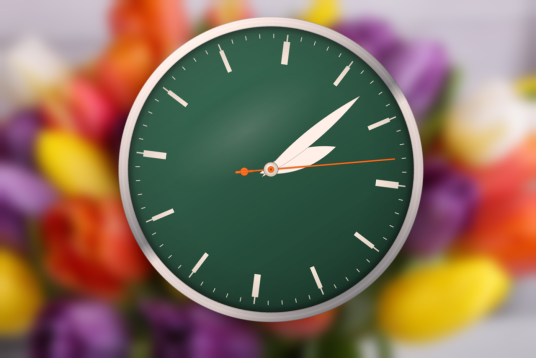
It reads 2h07m13s
